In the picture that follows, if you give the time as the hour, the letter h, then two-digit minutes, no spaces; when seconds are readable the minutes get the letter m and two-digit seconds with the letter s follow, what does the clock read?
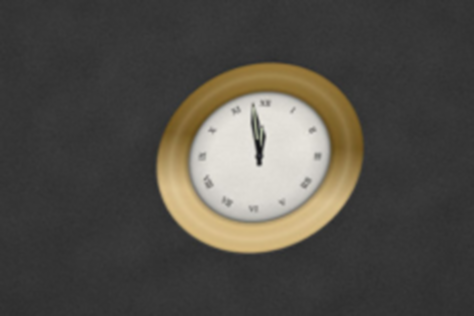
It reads 11h58
